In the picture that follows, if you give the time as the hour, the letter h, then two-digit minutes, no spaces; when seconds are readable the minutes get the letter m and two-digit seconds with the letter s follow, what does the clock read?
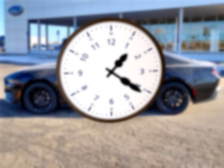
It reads 1h21
